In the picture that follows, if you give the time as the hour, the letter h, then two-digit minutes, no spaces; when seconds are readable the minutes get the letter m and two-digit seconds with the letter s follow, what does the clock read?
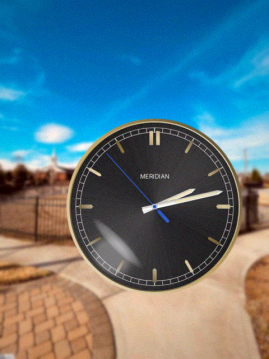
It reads 2h12m53s
